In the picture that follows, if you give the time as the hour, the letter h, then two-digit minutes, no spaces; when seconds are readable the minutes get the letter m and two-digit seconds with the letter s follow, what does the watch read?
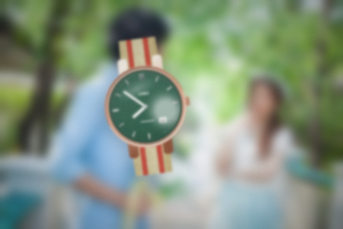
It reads 7h52
